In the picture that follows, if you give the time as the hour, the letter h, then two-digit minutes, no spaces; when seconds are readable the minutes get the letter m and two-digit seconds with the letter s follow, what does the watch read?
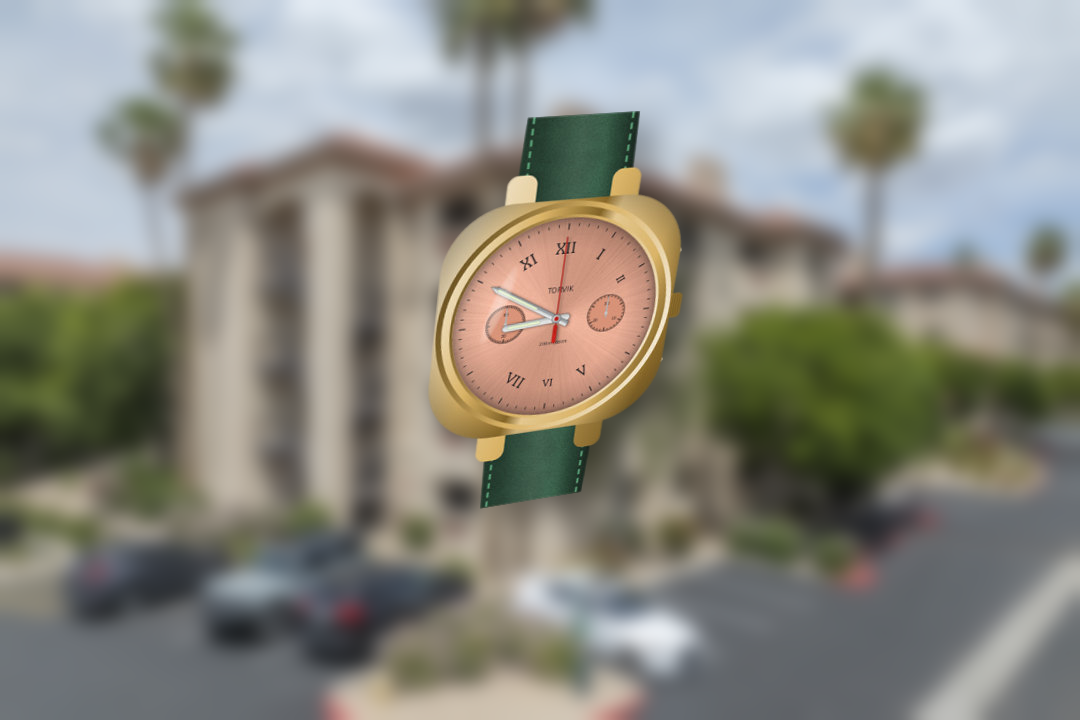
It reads 8h50
